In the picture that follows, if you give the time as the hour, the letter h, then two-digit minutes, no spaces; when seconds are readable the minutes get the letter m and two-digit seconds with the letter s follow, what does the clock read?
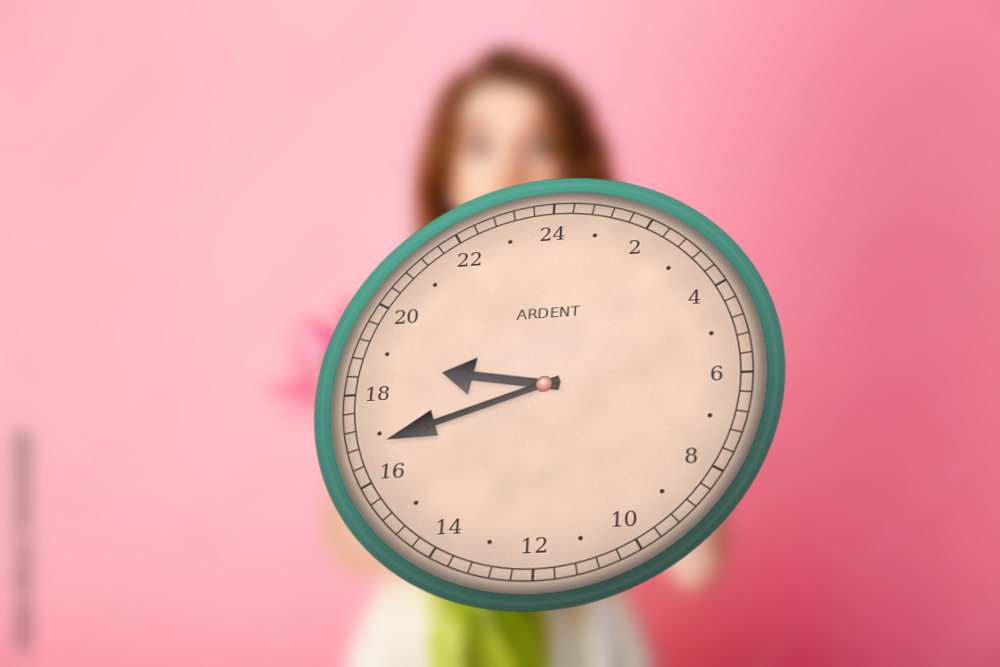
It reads 18h42
